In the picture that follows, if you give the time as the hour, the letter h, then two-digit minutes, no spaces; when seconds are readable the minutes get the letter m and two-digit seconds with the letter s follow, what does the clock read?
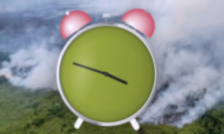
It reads 3h48
